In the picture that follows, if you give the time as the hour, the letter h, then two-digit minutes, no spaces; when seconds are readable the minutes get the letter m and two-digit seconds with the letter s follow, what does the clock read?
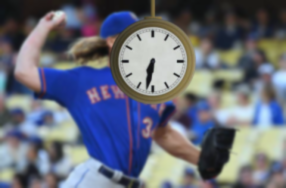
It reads 6h32
